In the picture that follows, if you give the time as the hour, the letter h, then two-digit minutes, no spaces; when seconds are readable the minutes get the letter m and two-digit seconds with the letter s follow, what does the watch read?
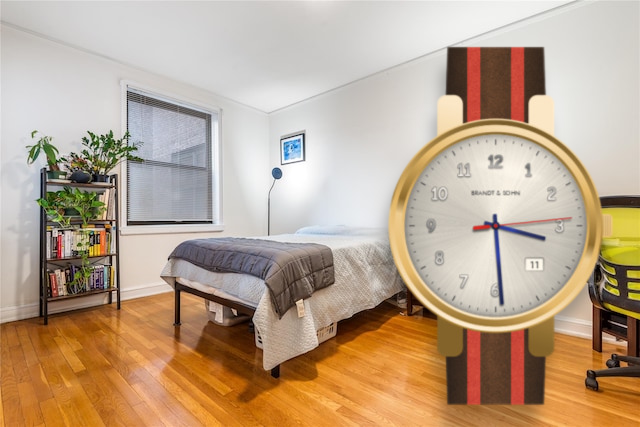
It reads 3h29m14s
